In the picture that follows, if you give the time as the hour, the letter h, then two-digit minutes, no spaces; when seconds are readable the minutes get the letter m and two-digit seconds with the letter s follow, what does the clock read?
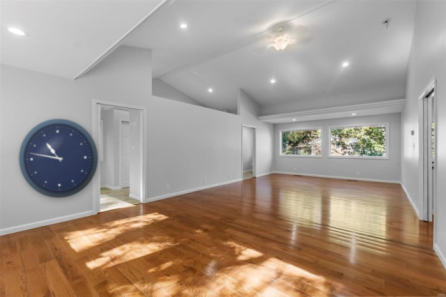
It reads 10h47
